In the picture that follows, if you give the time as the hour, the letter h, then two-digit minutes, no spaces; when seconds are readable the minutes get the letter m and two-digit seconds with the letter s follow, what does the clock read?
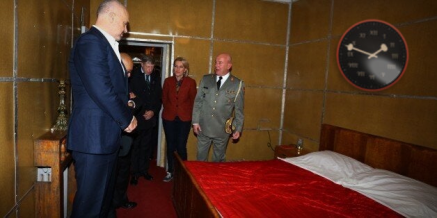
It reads 1h48
